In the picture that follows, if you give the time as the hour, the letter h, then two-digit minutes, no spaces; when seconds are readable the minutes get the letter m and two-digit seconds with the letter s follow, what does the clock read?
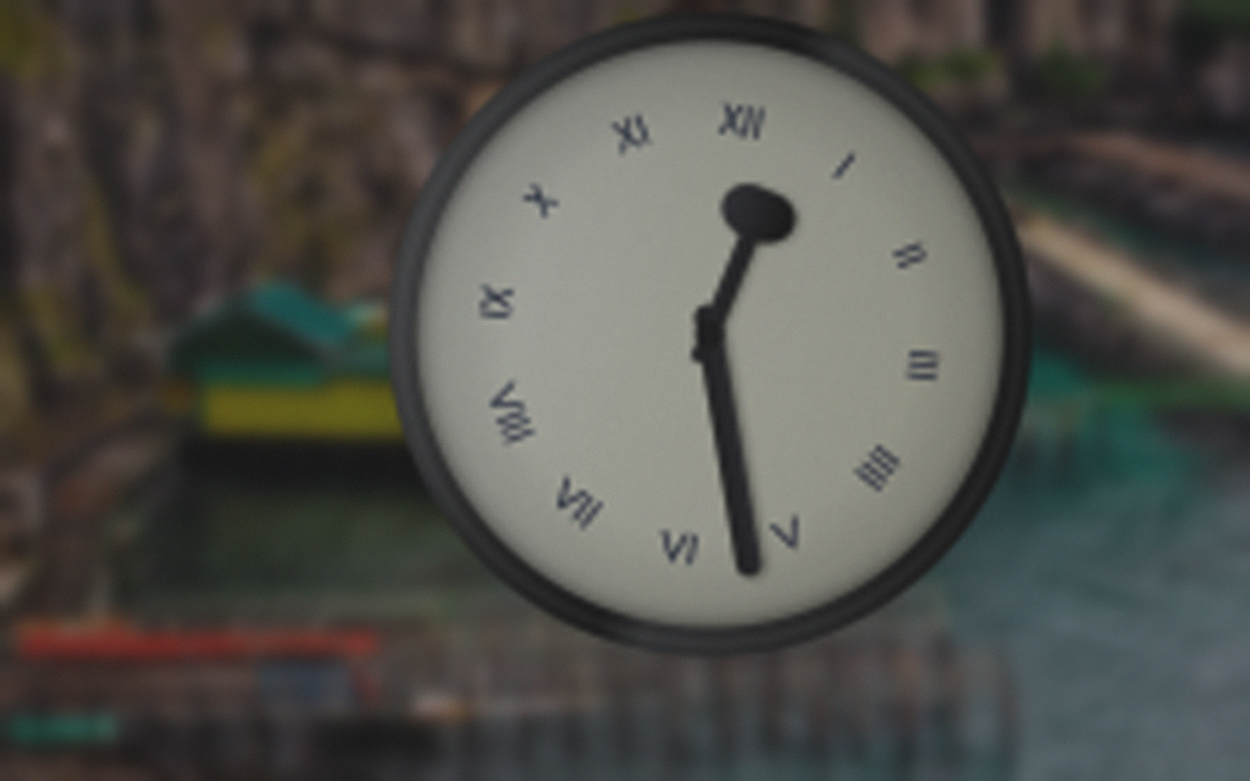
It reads 12h27
